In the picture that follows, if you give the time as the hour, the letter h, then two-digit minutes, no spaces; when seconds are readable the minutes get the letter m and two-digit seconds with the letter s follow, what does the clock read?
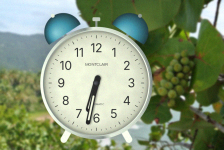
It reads 6h32
